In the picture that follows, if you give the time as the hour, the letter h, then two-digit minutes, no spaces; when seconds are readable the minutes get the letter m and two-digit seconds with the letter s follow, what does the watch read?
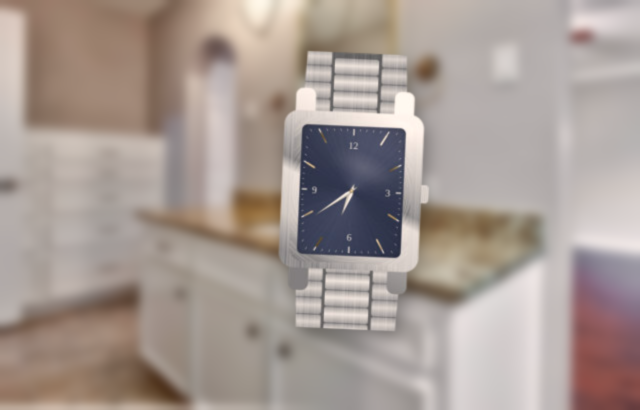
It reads 6h39
